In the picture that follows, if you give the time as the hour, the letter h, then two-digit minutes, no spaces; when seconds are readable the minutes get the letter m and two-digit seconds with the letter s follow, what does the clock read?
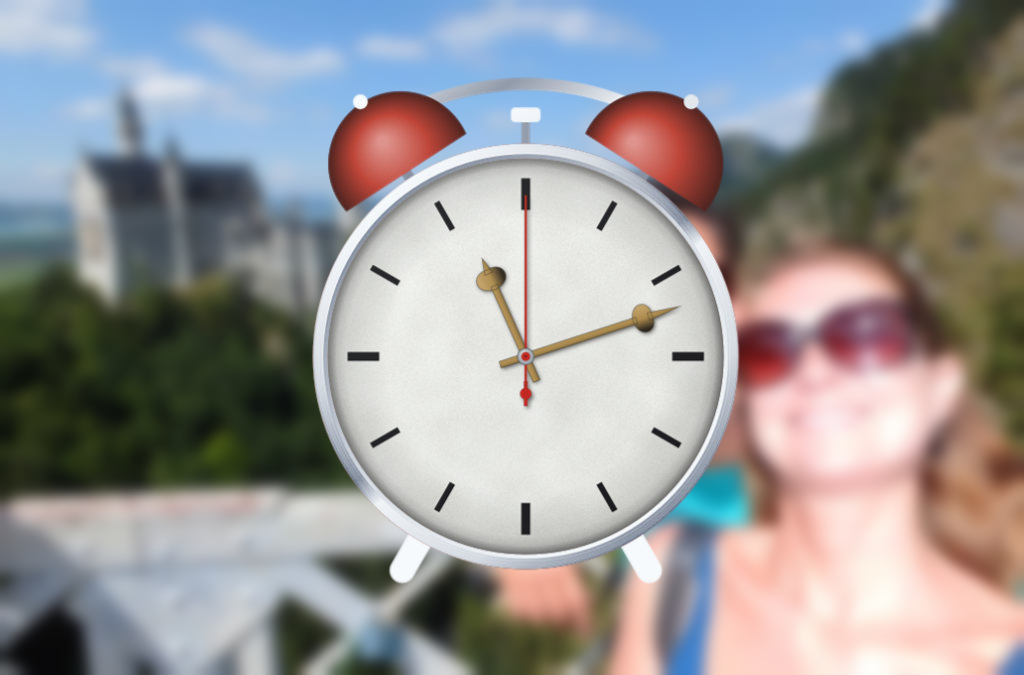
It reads 11h12m00s
